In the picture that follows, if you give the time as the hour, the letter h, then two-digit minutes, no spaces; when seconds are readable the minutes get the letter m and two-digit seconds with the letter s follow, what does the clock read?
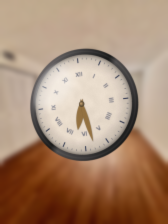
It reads 6h28
